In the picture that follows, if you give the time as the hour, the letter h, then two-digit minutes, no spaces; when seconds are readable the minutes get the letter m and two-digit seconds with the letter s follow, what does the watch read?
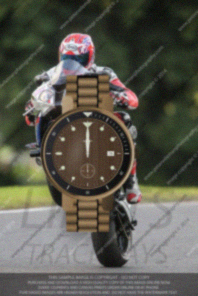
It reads 12h00
